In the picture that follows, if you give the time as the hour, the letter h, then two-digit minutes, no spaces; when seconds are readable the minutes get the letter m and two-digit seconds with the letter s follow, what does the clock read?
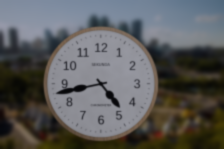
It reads 4h43
